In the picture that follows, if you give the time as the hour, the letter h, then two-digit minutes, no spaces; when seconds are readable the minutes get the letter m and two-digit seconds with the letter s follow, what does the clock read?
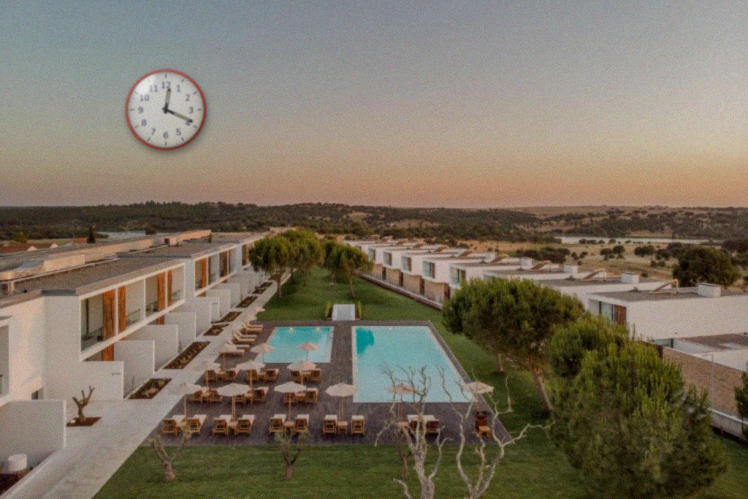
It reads 12h19
